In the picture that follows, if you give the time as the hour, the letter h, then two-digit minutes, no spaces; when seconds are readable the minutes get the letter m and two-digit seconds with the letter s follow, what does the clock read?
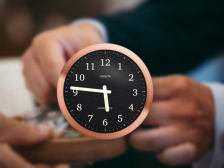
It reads 5h46
